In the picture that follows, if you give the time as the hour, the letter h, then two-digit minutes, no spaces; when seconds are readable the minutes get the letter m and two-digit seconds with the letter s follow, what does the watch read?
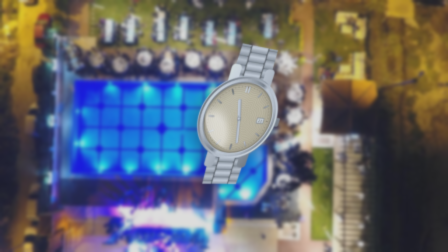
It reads 11h28
